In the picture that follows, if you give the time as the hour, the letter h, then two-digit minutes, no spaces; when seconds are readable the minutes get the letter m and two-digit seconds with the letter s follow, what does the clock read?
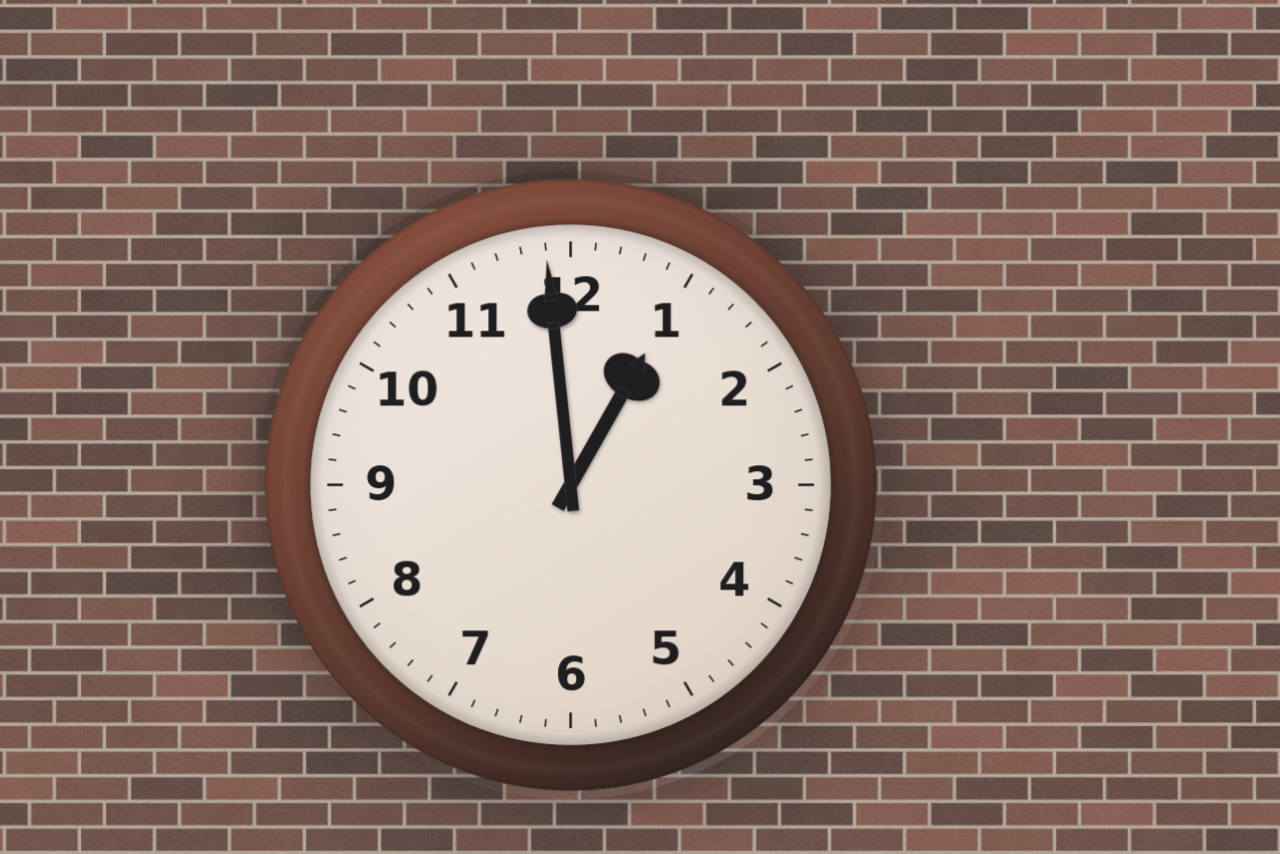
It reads 12h59
